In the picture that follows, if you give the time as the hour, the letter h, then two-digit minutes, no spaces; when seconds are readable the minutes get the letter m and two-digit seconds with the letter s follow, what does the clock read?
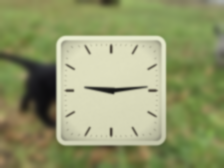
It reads 9h14
